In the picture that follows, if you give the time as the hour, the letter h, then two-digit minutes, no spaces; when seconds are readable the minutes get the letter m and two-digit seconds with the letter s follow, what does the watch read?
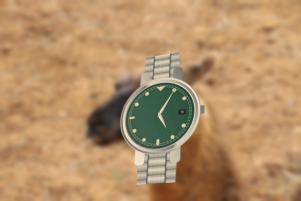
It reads 5h05
